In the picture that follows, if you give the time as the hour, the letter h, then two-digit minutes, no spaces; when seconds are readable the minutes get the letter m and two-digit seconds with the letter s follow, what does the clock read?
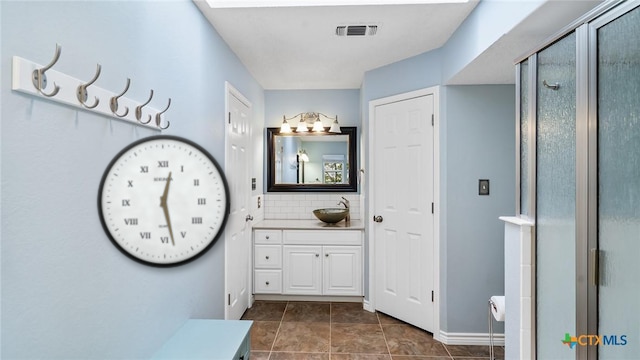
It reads 12h28
